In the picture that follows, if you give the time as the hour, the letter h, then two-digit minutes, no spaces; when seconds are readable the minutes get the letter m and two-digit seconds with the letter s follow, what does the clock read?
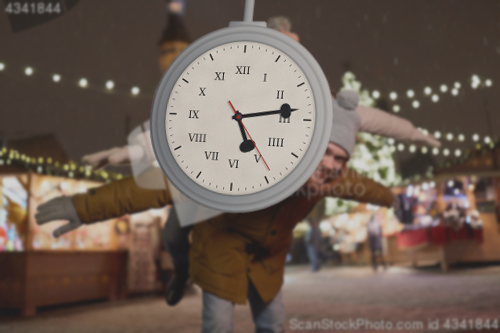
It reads 5h13m24s
